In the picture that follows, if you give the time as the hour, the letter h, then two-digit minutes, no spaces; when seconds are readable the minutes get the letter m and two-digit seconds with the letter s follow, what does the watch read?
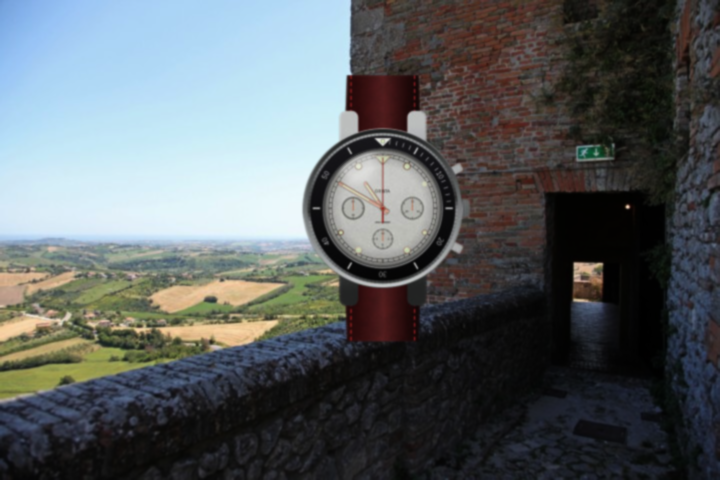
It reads 10h50
